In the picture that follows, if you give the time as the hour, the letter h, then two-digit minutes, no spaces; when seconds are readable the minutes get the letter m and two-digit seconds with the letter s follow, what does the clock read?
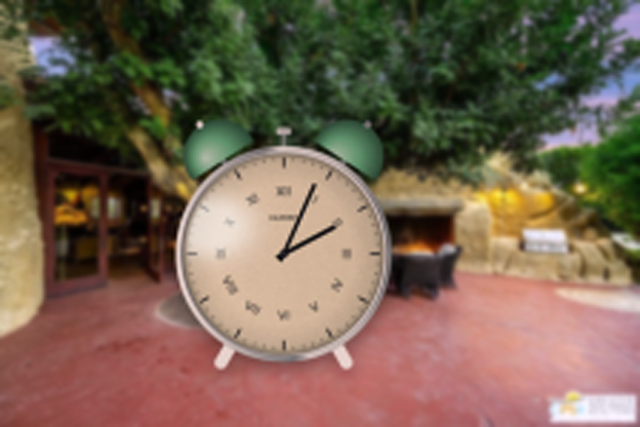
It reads 2h04
